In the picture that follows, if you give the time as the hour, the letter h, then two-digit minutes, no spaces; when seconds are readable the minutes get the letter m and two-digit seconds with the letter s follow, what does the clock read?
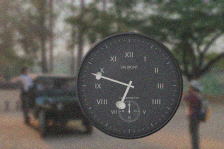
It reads 6h48
